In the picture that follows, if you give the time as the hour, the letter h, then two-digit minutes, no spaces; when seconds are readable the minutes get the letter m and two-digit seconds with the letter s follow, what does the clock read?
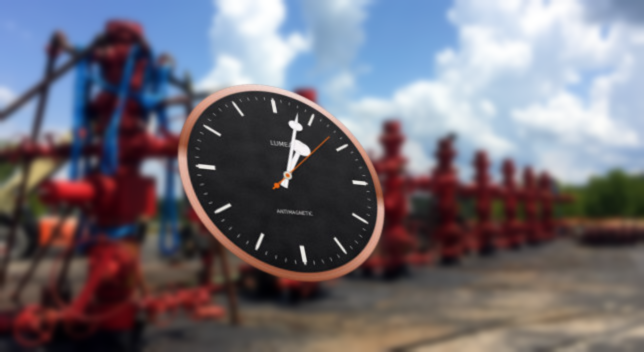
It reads 1h03m08s
